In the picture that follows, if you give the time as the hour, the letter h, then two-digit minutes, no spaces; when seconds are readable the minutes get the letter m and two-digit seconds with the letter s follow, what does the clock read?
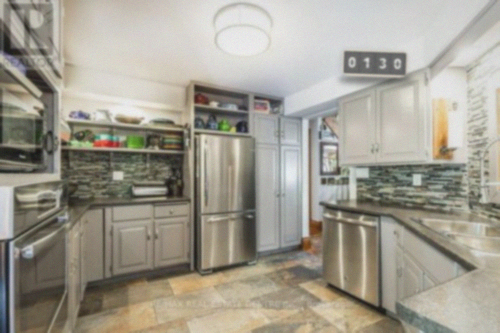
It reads 1h30
